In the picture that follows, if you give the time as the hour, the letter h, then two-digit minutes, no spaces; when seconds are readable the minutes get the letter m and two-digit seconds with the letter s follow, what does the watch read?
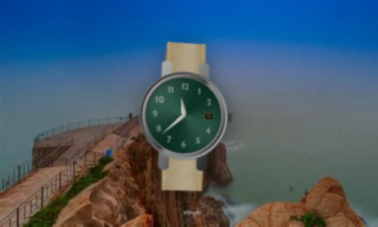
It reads 11h38
